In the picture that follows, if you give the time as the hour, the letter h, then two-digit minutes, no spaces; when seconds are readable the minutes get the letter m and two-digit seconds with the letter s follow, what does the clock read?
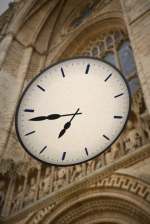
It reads 6h43
